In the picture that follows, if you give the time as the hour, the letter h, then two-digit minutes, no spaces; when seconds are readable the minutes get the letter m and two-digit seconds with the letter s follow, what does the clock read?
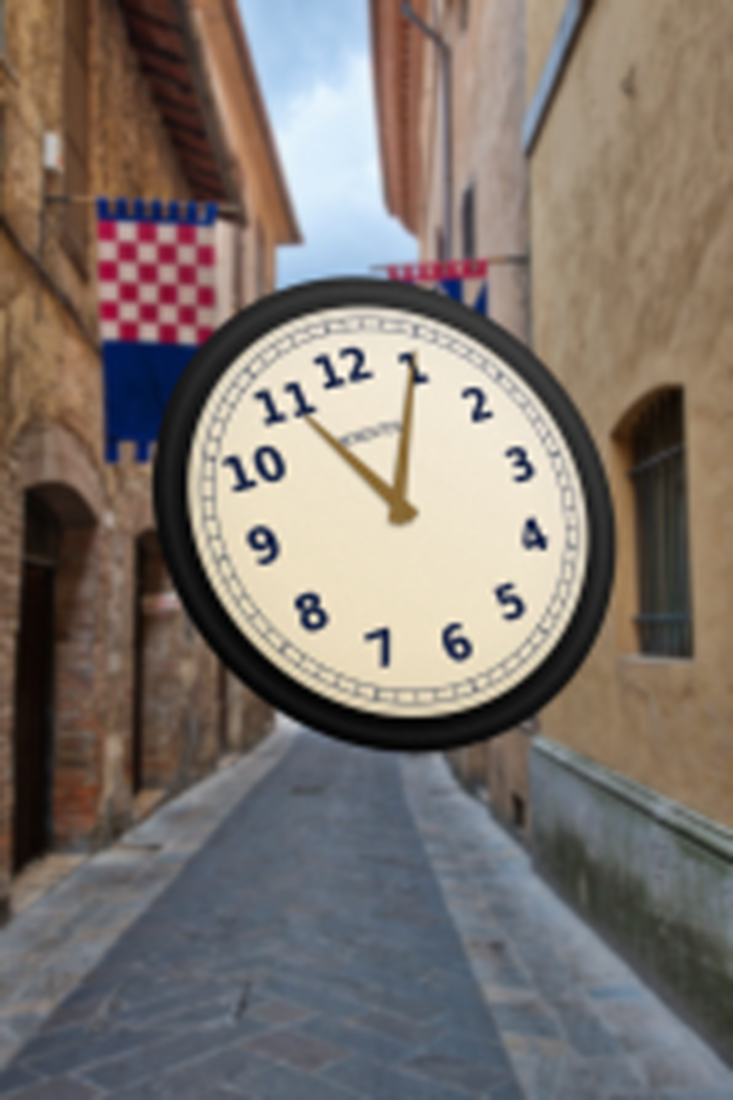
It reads 11h05
